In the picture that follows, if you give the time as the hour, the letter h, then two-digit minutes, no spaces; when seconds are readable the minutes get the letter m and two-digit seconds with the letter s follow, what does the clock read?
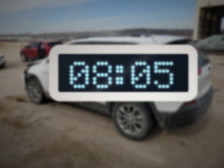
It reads 8h05
